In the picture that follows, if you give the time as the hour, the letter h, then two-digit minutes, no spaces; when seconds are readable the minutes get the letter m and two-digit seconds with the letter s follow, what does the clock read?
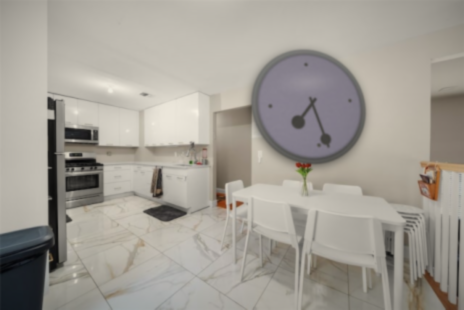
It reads 7h28
